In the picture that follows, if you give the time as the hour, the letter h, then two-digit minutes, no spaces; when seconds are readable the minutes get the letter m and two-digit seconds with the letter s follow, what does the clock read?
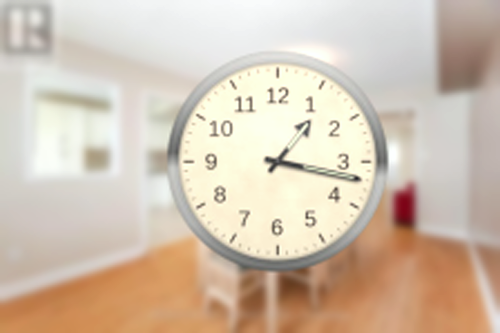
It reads 1h17
